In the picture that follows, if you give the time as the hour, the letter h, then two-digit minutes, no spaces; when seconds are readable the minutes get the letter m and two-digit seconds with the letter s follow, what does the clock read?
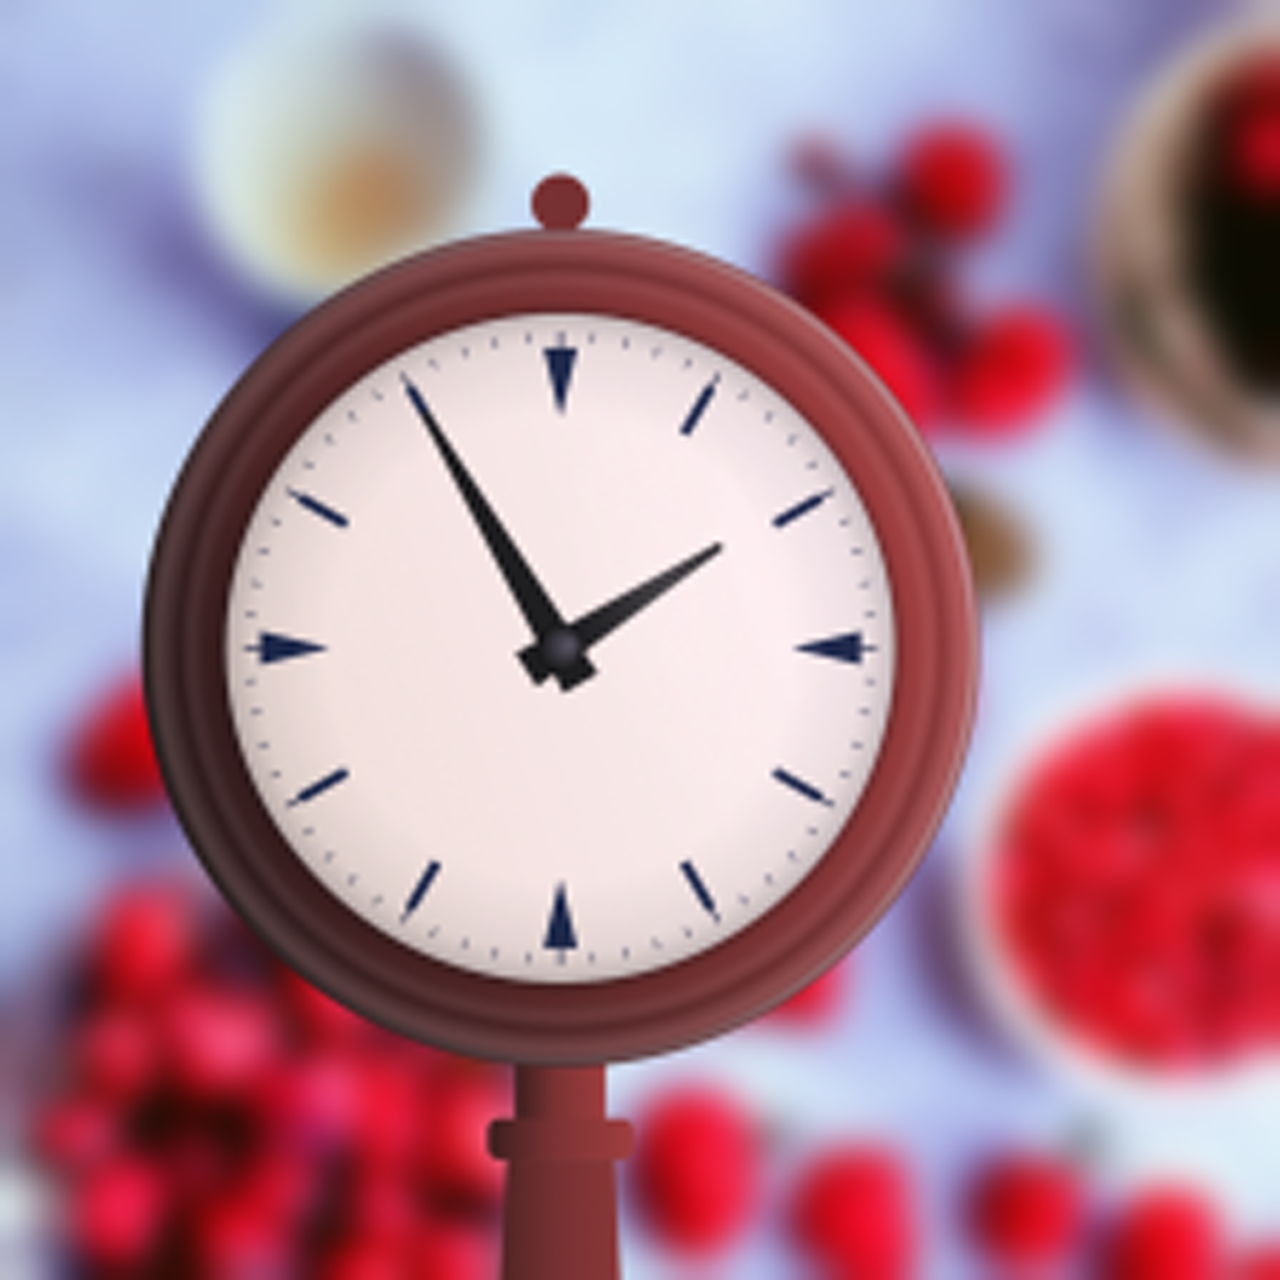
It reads 1h55
